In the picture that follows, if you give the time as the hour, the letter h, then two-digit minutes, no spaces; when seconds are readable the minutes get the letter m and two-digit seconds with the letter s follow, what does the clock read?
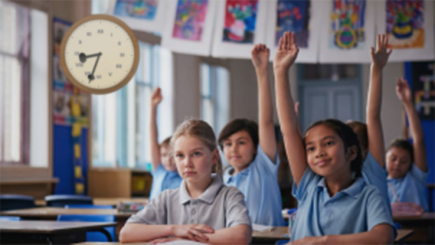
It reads 8h33
